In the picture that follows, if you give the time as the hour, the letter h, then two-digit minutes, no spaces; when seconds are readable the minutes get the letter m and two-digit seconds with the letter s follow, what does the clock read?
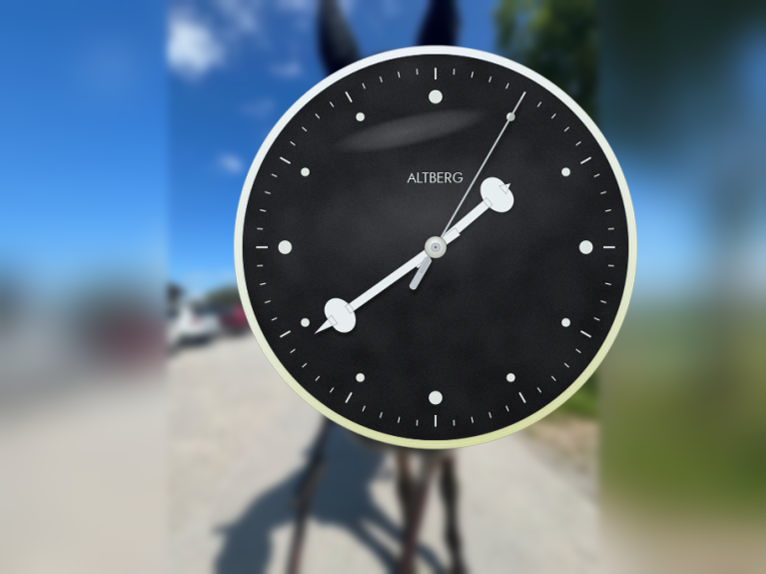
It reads 1h39m05s
